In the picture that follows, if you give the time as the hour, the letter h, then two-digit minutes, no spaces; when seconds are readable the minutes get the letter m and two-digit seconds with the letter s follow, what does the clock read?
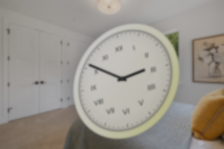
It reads 2h51
